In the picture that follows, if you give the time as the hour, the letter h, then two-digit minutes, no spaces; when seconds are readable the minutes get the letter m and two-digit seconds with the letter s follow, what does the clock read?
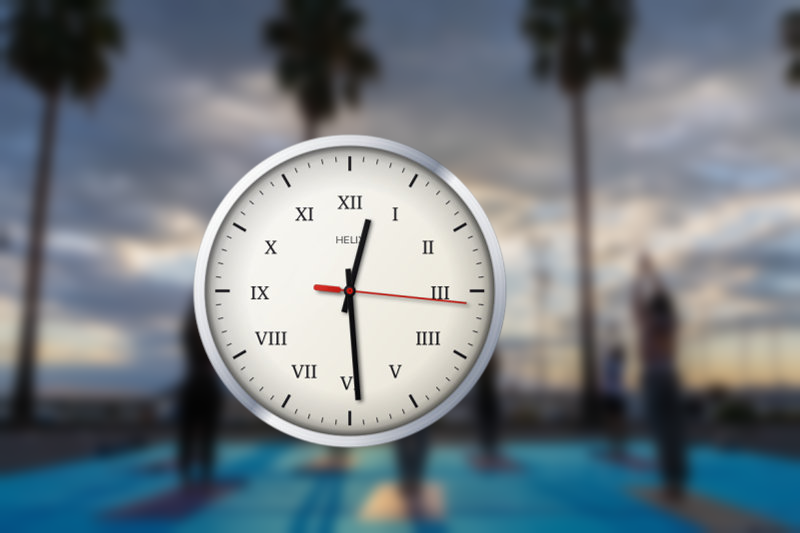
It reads 12h29m16s
